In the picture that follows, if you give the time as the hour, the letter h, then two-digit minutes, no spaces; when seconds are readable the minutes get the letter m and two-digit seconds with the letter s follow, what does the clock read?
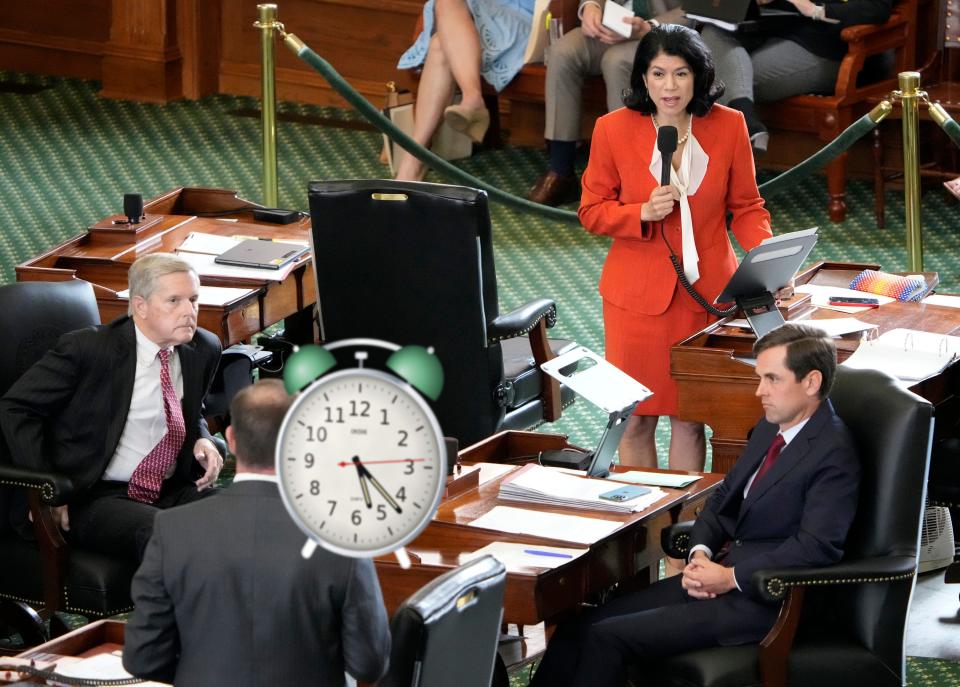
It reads 5h22m14s
